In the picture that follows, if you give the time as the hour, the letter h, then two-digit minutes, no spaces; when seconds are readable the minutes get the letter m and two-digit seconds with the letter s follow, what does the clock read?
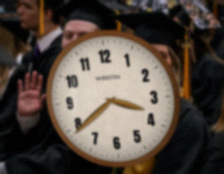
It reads 3h39
